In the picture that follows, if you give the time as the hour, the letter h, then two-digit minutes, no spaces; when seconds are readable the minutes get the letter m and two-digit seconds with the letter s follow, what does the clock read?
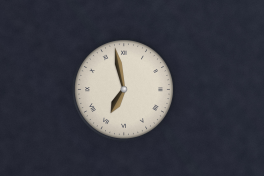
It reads 6h58
